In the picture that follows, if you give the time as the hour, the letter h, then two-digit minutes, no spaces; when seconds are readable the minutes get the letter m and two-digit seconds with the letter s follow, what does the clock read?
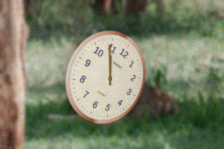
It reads 10h54
